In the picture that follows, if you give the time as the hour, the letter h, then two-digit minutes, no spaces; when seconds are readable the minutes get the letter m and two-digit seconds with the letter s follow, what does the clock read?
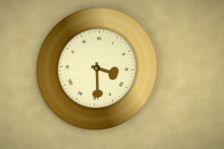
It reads 3h29
